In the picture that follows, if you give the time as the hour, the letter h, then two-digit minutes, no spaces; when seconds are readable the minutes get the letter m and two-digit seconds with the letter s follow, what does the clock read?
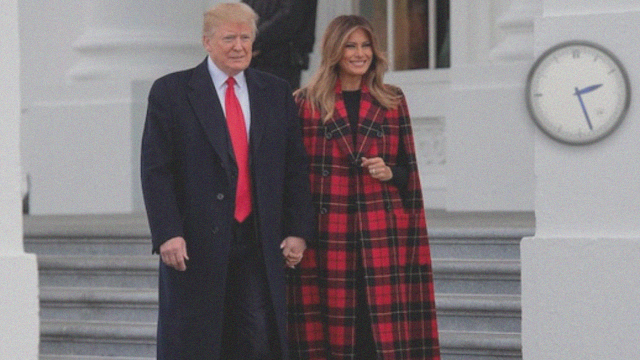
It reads 2h27
